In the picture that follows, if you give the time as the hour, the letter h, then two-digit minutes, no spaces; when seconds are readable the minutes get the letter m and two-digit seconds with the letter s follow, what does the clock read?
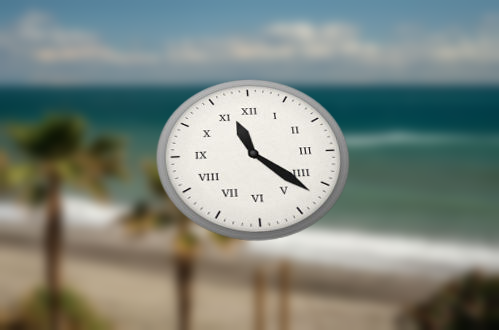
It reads 11h22
